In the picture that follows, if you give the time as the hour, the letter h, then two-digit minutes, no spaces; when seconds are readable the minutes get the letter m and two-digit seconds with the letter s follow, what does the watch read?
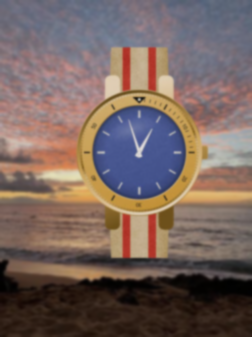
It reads 12h57
